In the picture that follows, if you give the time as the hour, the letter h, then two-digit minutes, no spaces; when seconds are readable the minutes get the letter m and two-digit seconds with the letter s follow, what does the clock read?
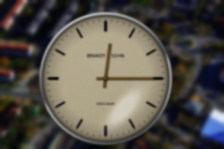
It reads 12h15
